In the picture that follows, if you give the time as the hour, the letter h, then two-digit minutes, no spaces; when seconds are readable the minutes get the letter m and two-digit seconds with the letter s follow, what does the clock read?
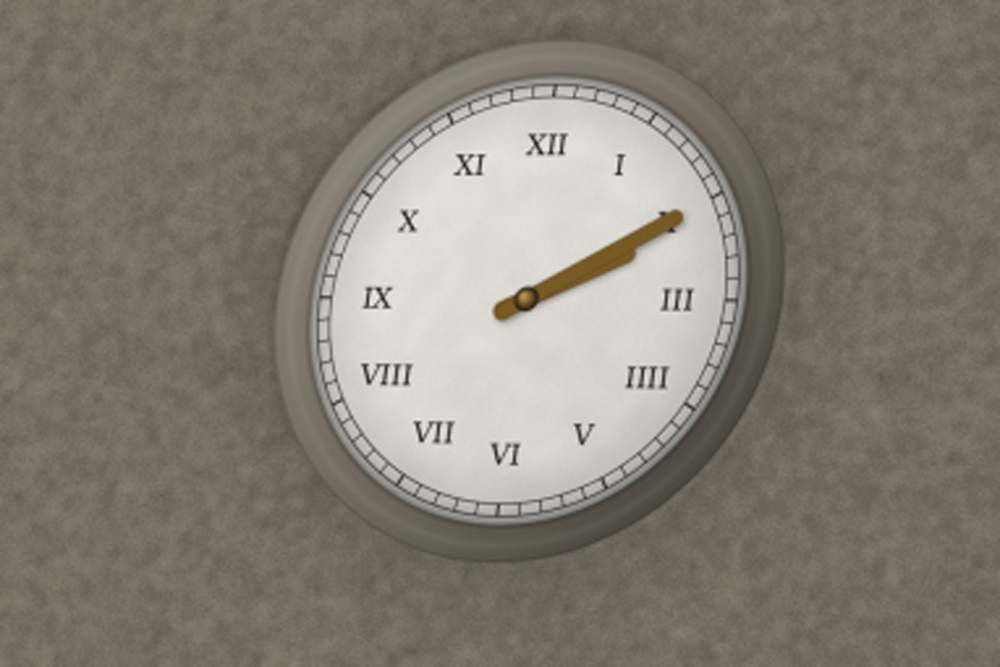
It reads 2h10
